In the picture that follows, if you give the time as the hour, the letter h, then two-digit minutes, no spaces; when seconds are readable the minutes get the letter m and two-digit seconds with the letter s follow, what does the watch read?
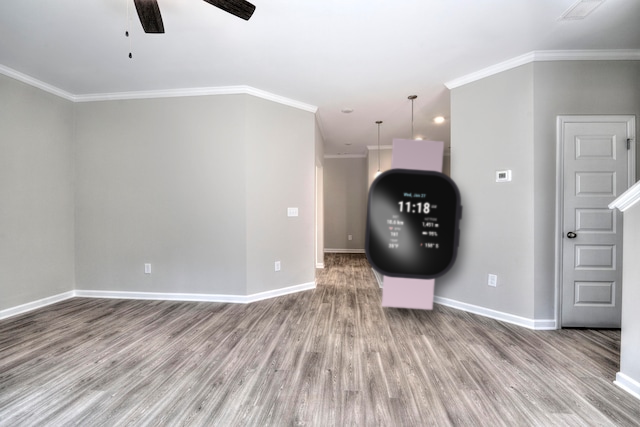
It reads 11h18
